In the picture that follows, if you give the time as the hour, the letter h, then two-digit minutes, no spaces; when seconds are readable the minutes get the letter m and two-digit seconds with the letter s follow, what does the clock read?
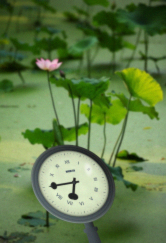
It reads 6h45
